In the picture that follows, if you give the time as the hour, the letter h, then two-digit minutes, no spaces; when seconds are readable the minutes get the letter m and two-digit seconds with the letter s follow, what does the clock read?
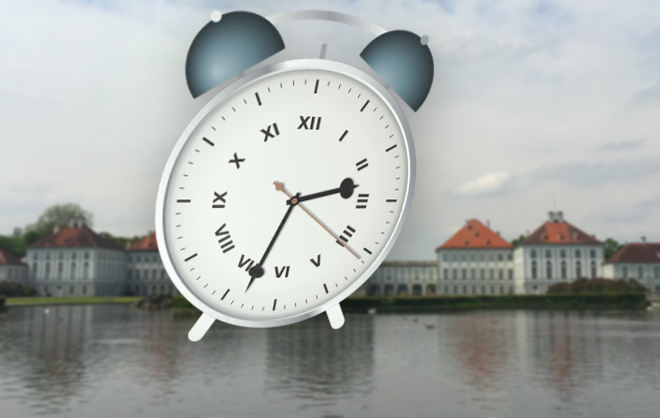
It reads 2h33m21s
